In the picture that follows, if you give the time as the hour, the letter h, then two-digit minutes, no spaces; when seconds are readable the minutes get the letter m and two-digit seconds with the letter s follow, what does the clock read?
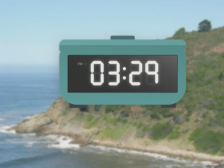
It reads 3h29
